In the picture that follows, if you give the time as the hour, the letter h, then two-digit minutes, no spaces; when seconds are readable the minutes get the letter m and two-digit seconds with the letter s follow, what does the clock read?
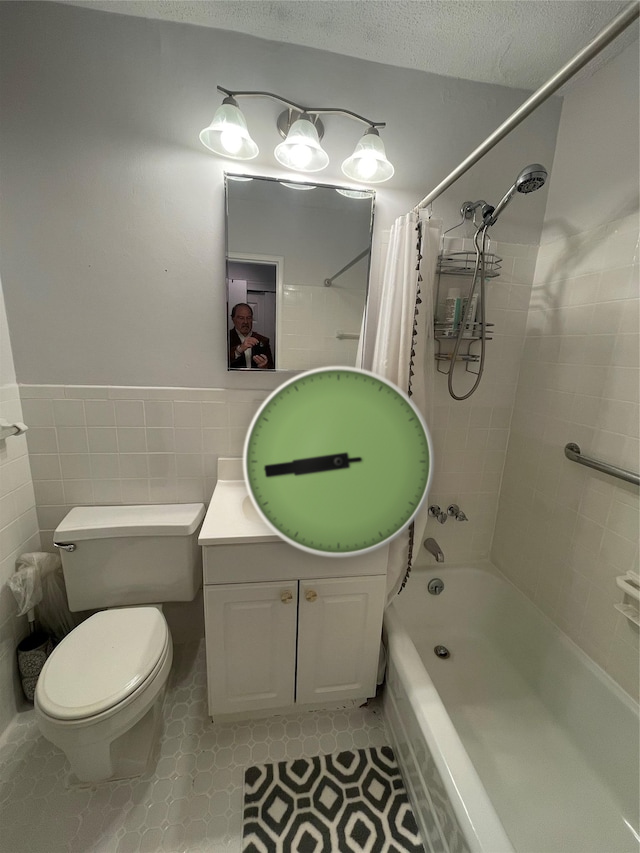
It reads 8h43m44s
